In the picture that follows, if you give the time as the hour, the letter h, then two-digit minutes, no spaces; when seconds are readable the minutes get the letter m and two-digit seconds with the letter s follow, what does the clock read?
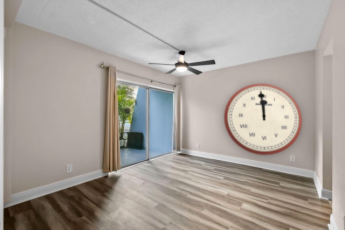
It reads 11h59
